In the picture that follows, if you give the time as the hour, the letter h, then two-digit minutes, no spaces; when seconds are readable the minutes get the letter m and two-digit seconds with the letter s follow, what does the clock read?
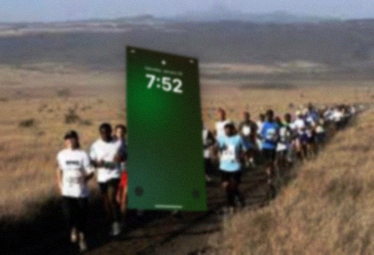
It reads 7h52
